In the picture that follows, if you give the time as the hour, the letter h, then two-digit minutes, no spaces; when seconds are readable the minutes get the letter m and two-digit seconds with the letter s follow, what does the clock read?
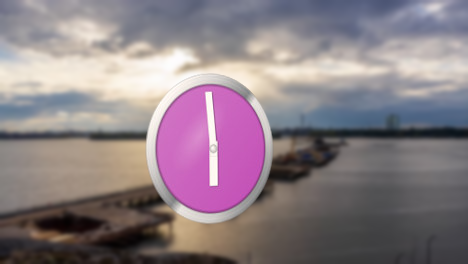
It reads 5h59
